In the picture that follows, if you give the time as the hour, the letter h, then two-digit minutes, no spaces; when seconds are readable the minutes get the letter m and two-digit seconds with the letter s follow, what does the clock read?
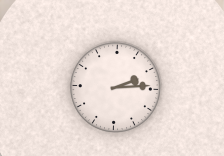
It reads 2h14
